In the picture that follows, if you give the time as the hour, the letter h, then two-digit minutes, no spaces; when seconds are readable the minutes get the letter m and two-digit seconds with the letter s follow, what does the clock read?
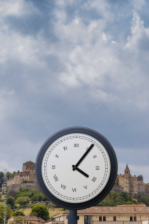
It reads 4h06
